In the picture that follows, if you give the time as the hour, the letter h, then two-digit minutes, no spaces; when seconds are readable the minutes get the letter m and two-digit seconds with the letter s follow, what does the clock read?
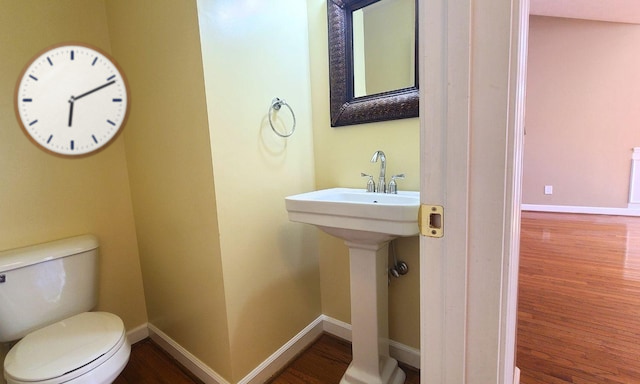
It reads 6h11
